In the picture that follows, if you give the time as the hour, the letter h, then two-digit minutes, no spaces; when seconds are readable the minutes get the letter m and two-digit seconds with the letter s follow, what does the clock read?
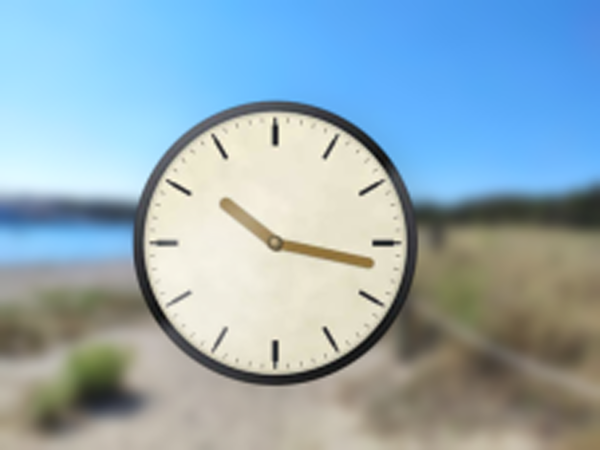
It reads 10h17
